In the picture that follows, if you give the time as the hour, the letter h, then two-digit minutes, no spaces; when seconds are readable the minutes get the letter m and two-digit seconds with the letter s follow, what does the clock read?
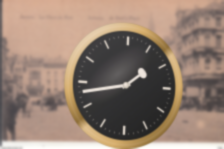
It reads 1h43
